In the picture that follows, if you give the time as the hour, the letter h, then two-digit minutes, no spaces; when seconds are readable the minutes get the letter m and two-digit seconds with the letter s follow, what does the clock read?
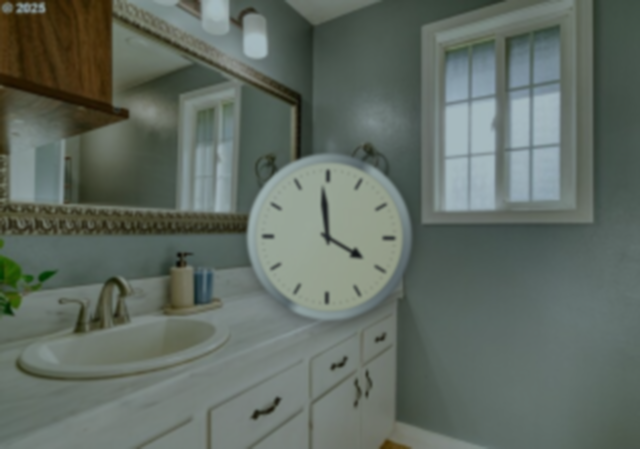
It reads 3h59
